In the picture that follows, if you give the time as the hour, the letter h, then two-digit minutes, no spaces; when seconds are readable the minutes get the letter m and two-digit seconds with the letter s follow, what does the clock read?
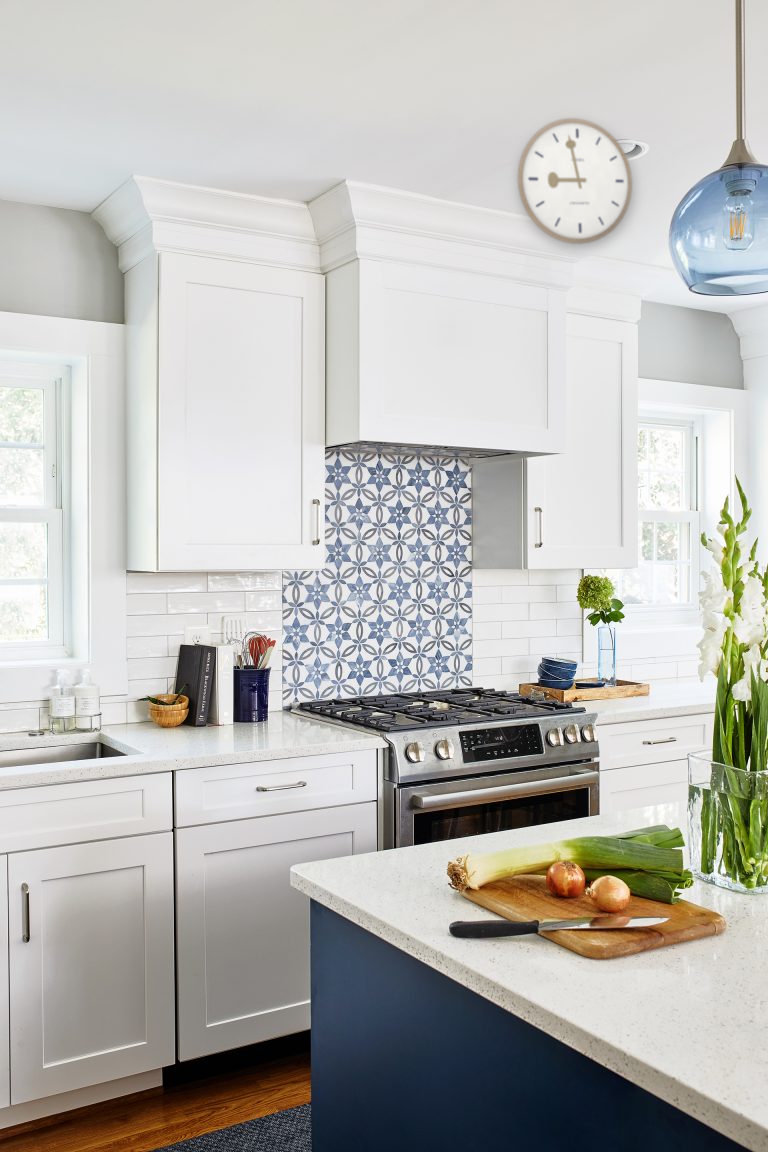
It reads 8h58
